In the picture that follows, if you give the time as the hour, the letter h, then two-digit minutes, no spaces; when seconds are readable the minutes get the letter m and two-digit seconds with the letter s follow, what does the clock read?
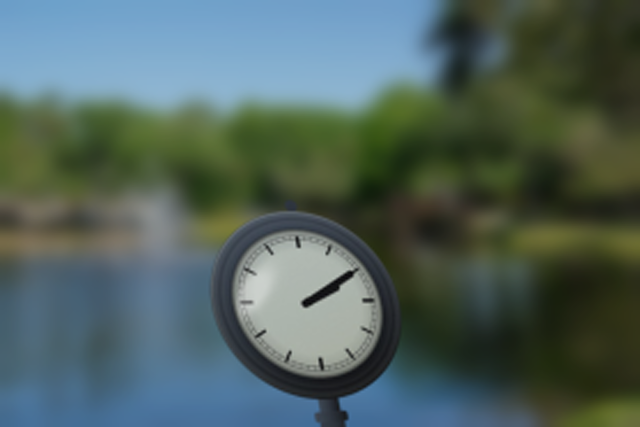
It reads 2h10
